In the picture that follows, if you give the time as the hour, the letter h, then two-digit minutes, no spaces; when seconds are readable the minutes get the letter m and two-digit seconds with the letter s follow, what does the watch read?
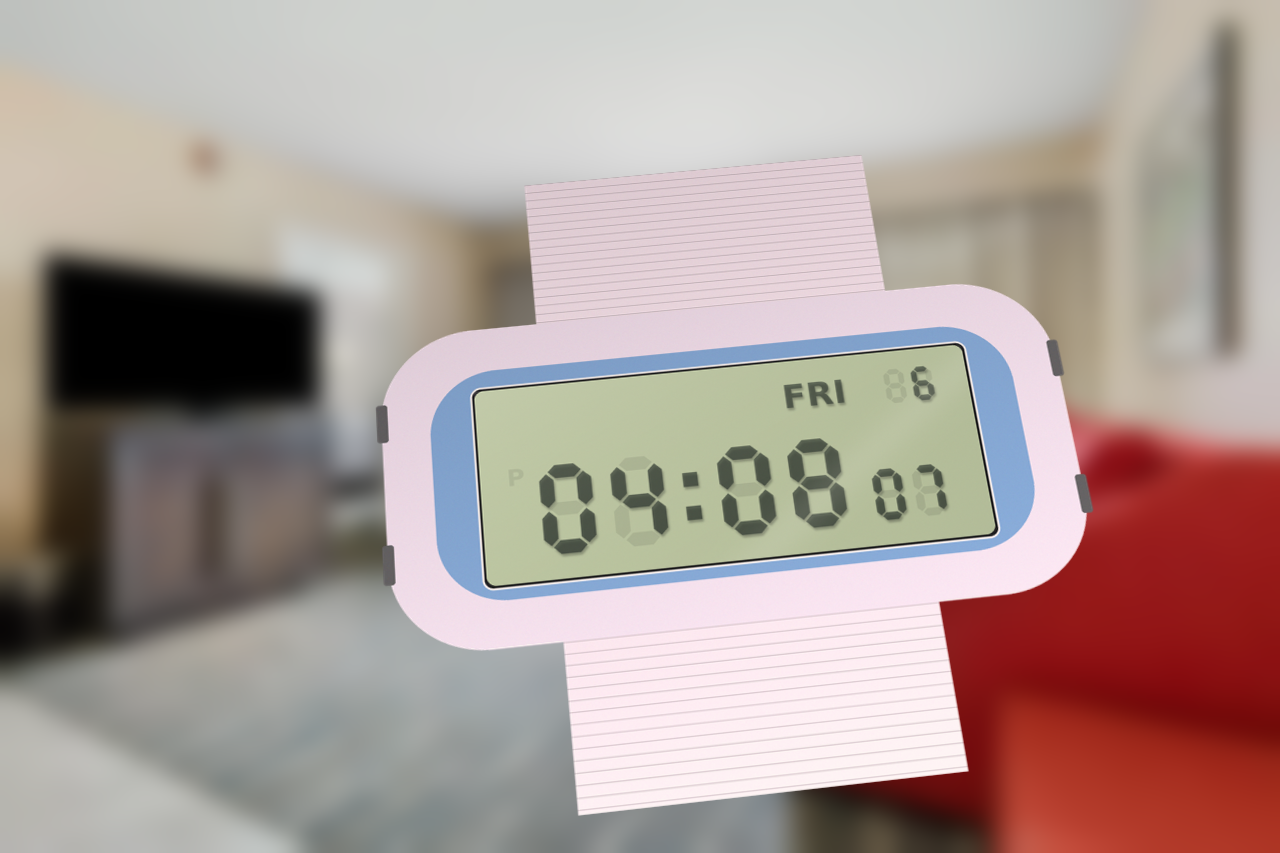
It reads 4h08m07s
